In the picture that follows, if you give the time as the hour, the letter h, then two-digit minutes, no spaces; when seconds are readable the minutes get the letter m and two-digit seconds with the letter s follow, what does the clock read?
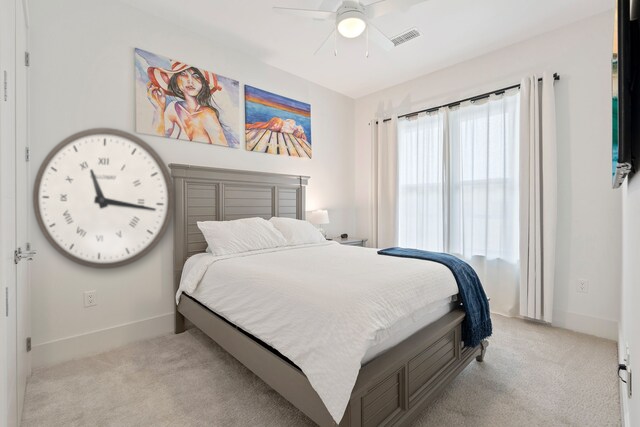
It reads 11h16
